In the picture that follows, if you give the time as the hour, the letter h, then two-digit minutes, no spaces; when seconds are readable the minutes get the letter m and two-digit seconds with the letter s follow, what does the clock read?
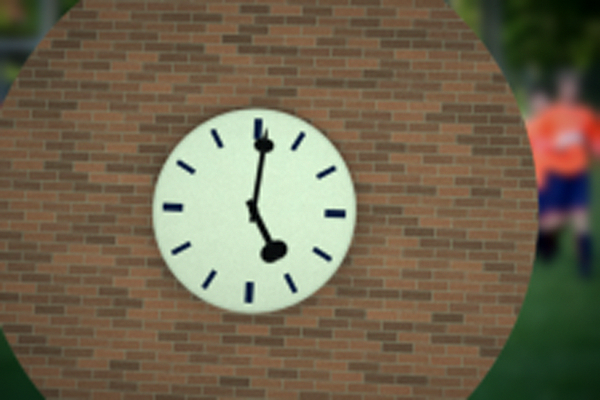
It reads 5h01
